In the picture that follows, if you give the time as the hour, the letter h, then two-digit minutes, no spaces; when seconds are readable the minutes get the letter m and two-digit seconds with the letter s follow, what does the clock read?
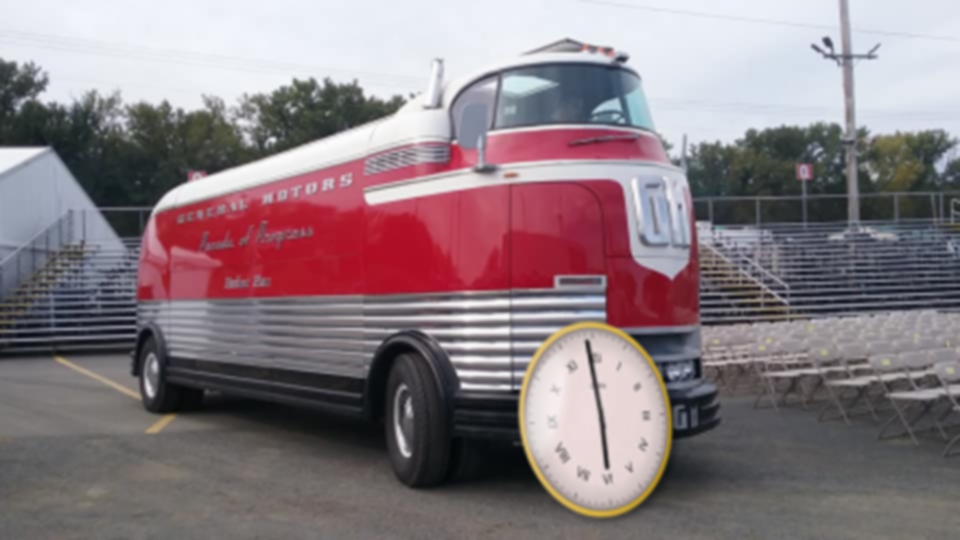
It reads 5h59
